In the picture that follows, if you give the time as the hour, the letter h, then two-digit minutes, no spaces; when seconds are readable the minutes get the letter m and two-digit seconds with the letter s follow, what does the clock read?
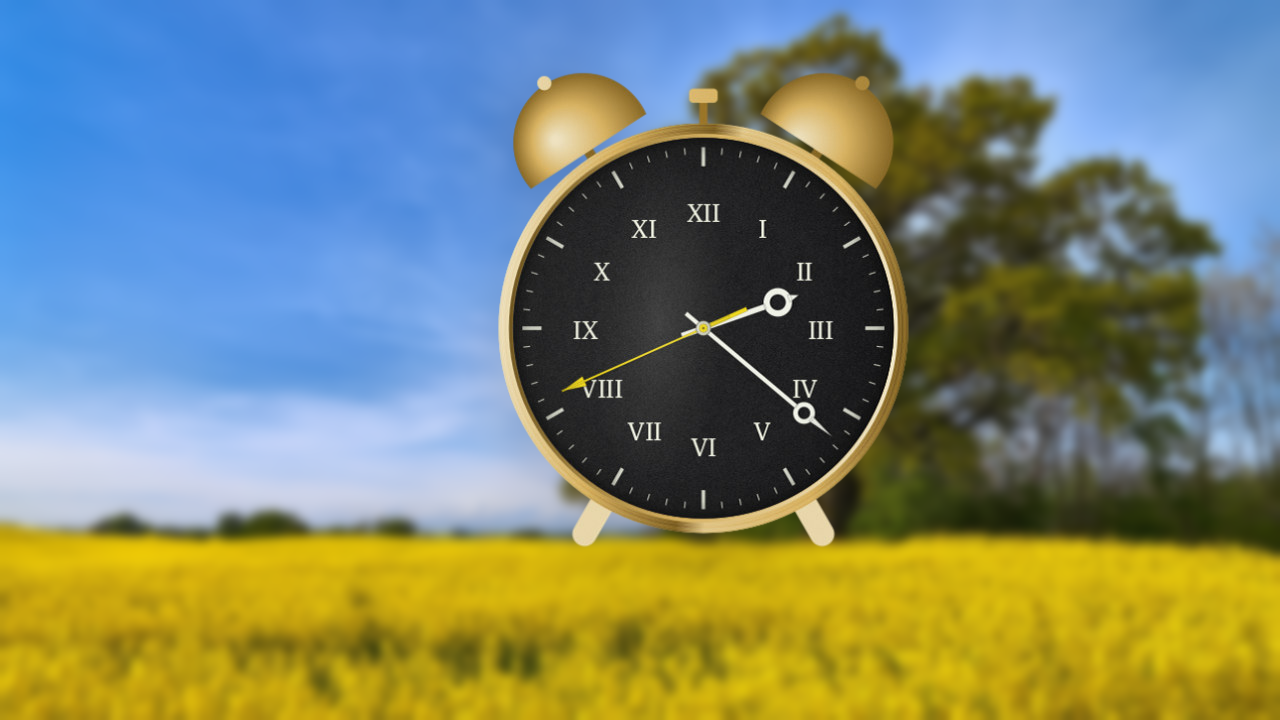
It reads 2h21m41s
